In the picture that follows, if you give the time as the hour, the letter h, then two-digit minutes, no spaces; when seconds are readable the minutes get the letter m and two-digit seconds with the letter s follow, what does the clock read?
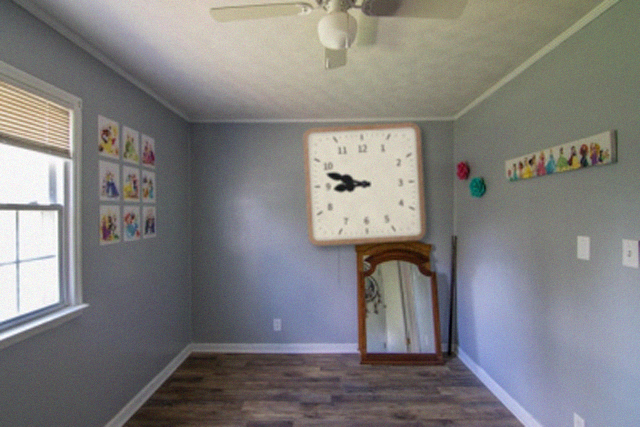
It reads 8h48
